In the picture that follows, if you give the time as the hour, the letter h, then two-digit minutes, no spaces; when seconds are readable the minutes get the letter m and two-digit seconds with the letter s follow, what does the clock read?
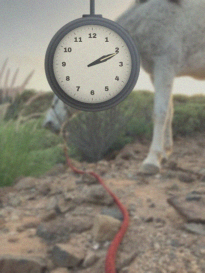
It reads 2h11
